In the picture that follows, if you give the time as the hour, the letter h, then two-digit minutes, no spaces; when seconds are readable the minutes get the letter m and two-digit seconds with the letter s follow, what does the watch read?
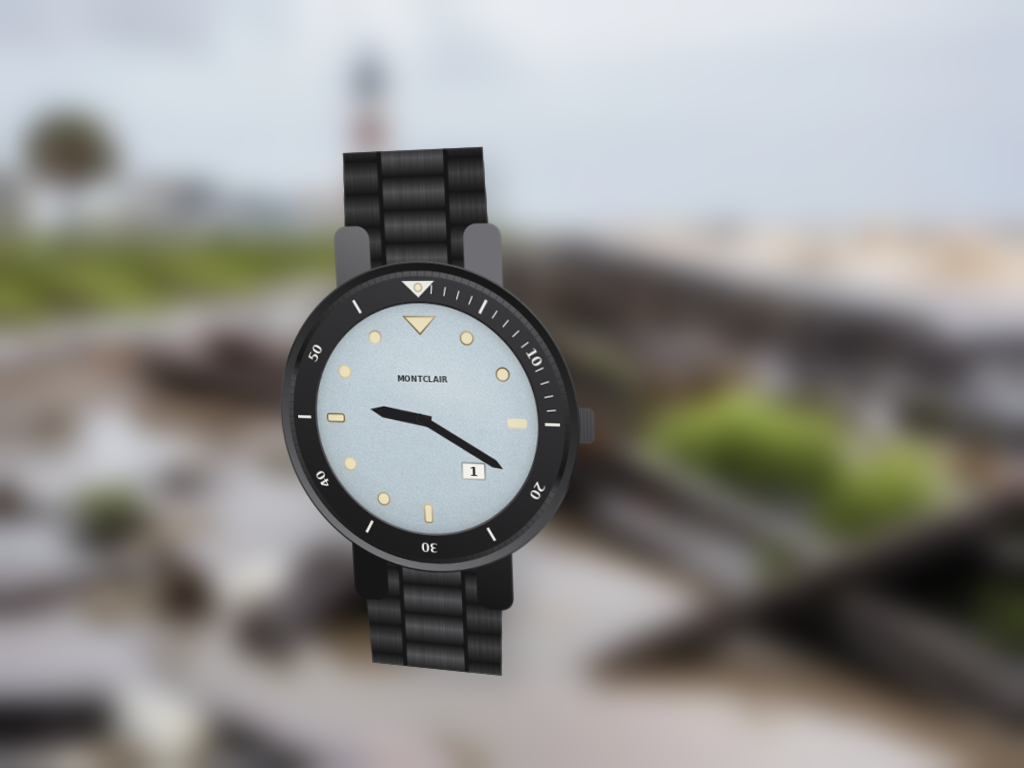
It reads 9h20
